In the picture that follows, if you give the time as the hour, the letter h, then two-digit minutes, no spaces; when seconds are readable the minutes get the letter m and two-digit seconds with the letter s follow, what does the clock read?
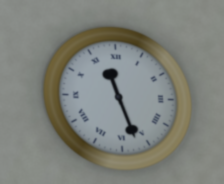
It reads 11h27
